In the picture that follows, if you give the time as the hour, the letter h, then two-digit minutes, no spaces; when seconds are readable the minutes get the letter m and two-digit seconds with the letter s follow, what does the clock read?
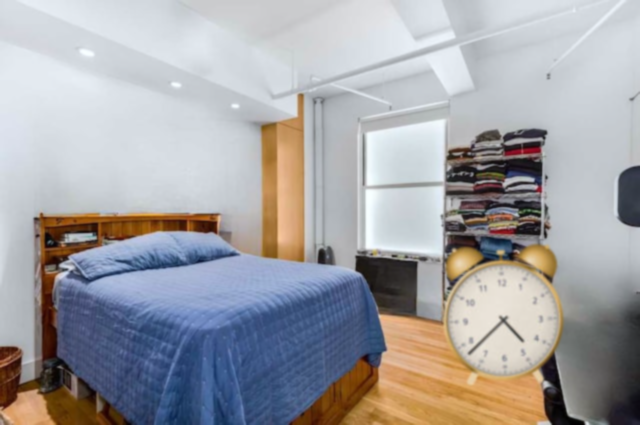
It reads 4h38
